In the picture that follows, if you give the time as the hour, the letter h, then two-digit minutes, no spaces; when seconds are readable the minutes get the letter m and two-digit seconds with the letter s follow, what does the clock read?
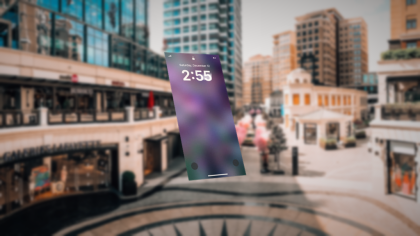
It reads 2h55
